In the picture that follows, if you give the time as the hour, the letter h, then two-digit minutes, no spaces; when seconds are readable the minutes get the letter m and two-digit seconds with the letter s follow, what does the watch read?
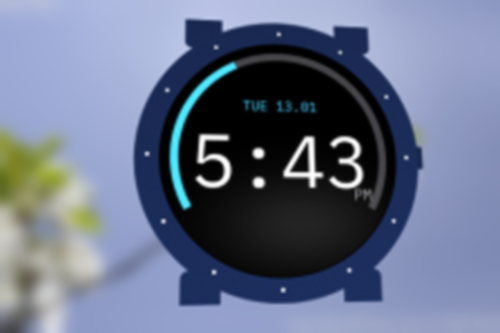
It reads 5h43
